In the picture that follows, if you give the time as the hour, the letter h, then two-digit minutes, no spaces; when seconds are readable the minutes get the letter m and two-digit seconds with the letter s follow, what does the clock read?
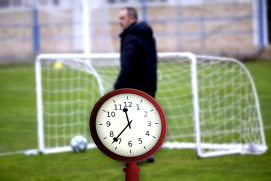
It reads 11h37
